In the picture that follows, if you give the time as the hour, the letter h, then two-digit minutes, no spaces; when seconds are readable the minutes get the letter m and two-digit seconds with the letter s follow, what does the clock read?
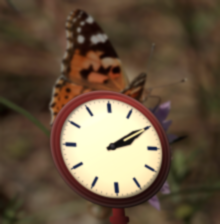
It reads 2h10
